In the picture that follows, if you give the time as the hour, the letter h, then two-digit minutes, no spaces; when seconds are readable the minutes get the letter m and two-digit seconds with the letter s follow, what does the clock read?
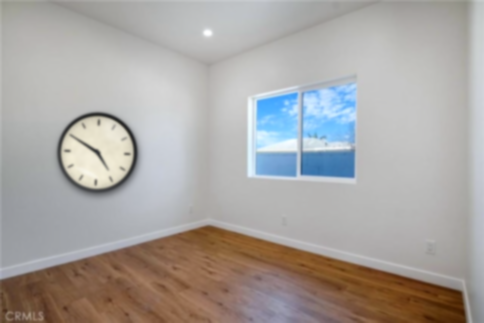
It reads 4h50
